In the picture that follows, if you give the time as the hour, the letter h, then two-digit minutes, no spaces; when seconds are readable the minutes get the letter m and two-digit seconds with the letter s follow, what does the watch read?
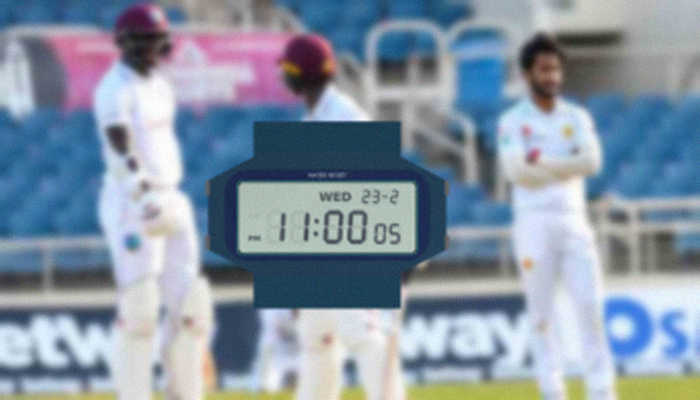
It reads 11h00m05s
